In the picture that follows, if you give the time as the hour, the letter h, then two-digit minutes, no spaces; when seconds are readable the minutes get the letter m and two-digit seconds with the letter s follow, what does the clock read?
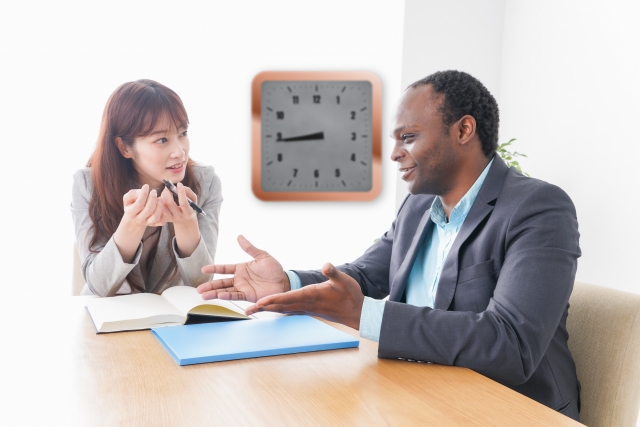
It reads 8h44
